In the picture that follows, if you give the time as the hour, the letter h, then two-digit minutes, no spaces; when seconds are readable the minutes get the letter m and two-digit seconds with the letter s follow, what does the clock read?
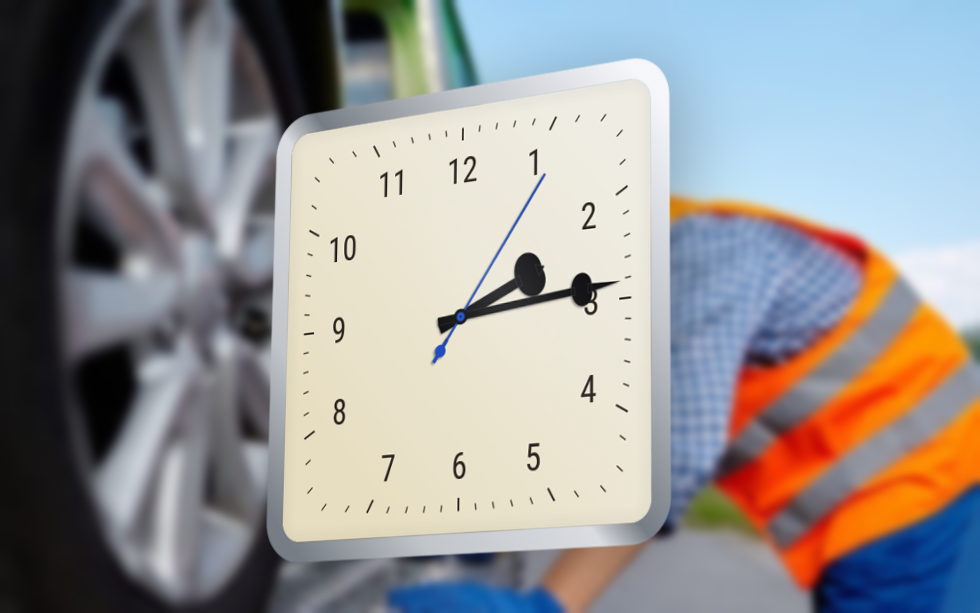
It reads 2h14m06s
